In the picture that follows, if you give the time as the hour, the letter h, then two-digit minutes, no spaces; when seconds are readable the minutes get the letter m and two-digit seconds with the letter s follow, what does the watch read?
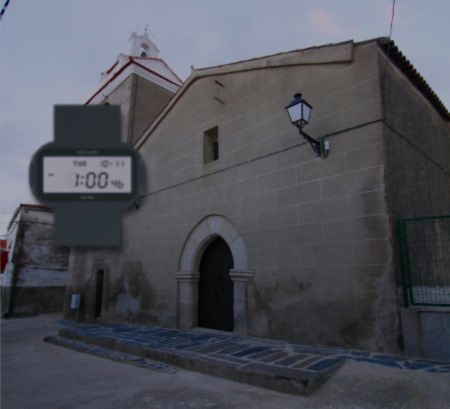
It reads 1h00
